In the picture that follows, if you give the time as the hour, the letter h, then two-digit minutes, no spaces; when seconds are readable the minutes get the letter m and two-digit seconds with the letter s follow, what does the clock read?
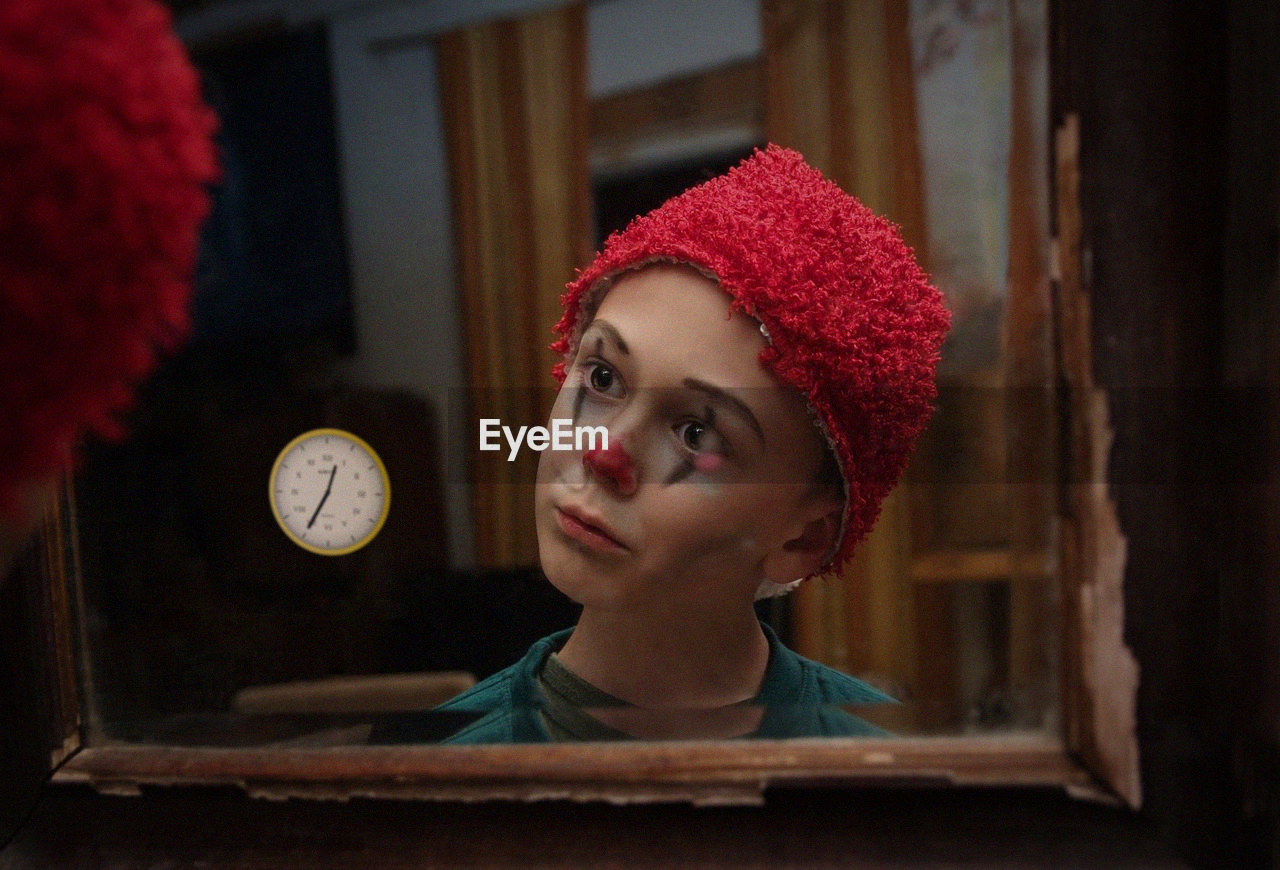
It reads 12h35
